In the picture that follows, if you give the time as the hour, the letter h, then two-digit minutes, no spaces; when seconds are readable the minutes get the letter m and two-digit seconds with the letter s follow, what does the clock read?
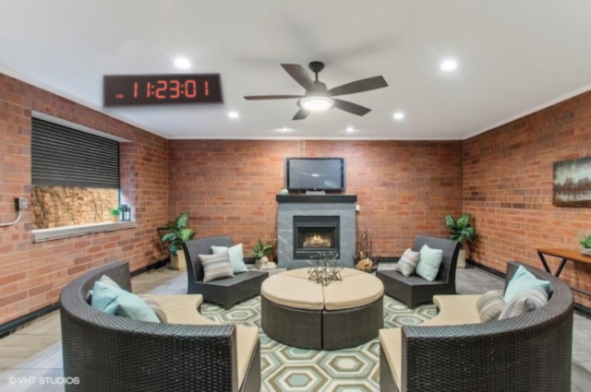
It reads 11h23m01s
